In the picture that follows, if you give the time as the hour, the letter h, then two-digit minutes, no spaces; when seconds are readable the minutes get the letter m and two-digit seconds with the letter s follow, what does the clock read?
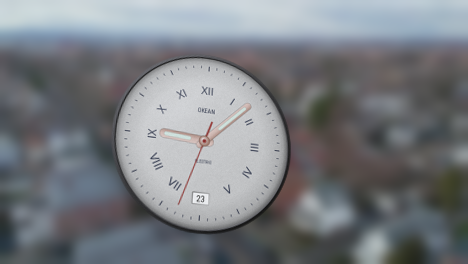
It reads 9h07m33s
